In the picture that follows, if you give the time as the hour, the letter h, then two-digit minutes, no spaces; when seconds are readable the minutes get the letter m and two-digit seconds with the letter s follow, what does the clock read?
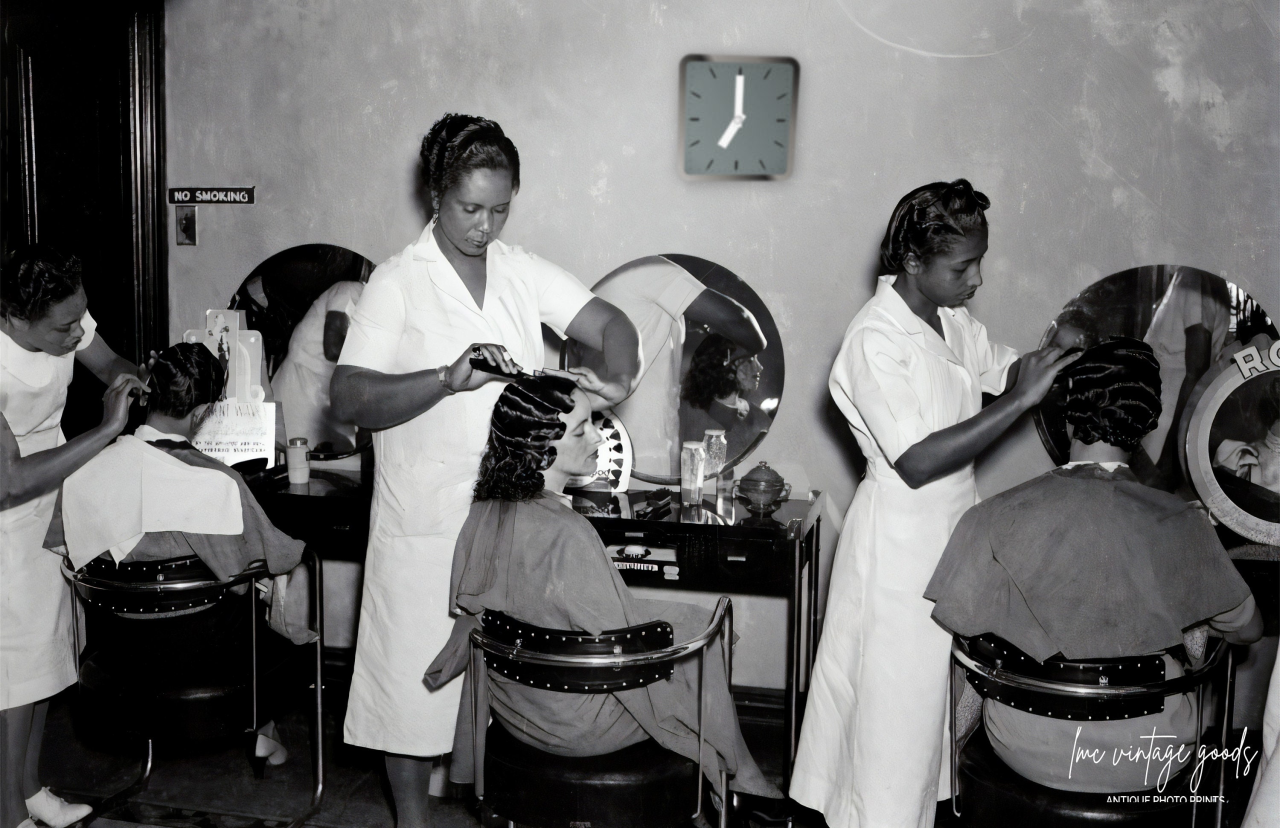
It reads 7h00
